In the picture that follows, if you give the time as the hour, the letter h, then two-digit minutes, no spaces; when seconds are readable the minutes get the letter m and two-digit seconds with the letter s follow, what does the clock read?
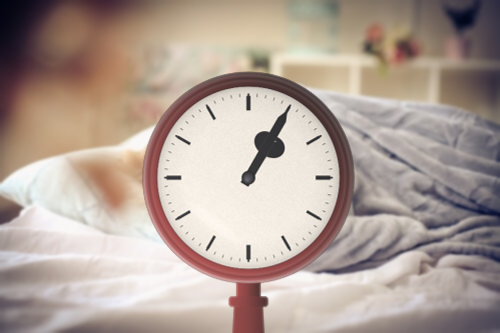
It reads 1h05
